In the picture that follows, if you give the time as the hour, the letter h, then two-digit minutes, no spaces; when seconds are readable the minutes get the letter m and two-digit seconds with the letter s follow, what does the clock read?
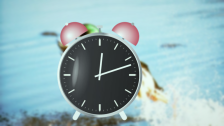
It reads 12h12
